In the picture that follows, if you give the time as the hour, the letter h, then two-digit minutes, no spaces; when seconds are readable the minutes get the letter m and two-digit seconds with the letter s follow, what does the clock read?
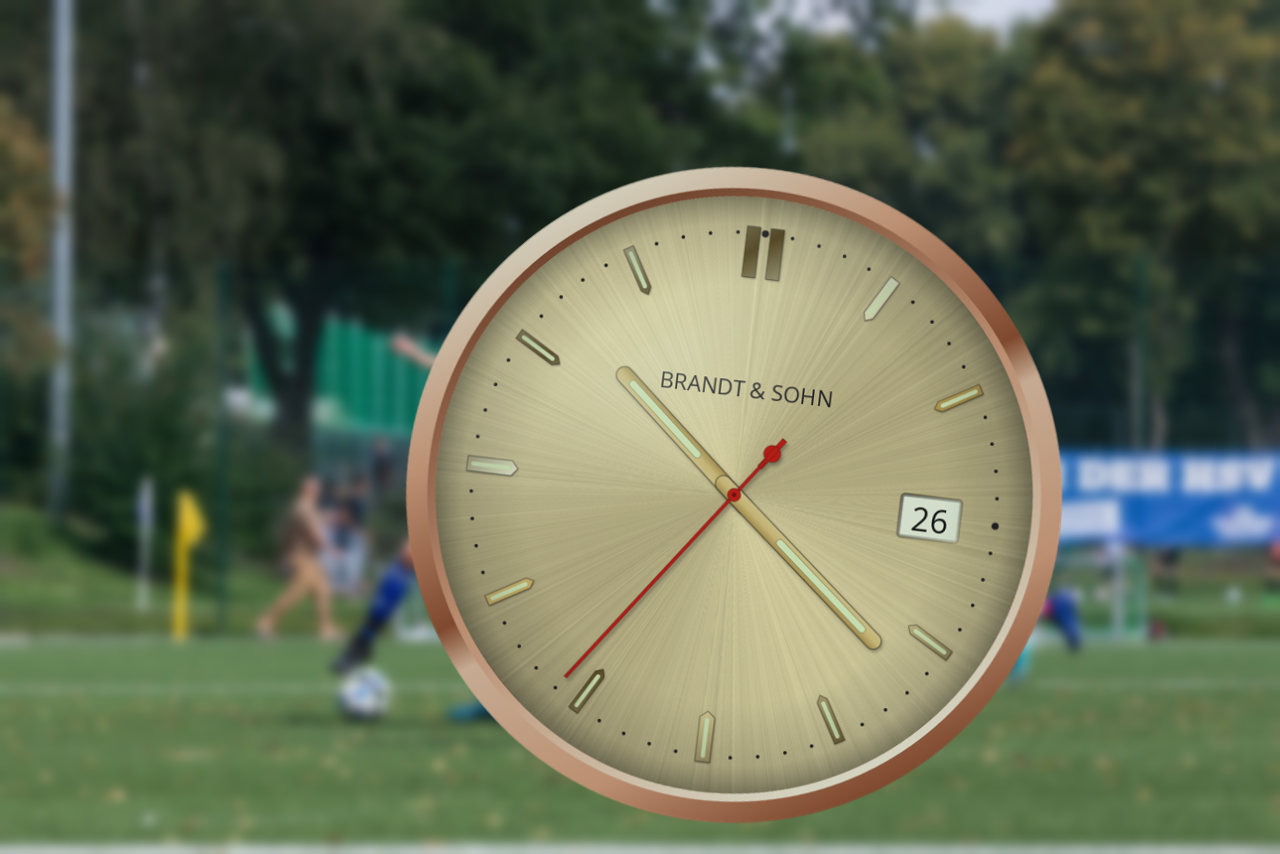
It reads 10h21m36s
